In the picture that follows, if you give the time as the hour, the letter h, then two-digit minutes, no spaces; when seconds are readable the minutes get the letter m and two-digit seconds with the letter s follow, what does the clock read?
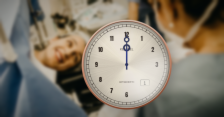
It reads 12h00
